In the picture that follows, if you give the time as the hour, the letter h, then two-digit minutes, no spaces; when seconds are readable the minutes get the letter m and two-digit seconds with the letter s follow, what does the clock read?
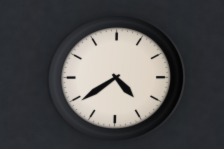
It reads 4h39
